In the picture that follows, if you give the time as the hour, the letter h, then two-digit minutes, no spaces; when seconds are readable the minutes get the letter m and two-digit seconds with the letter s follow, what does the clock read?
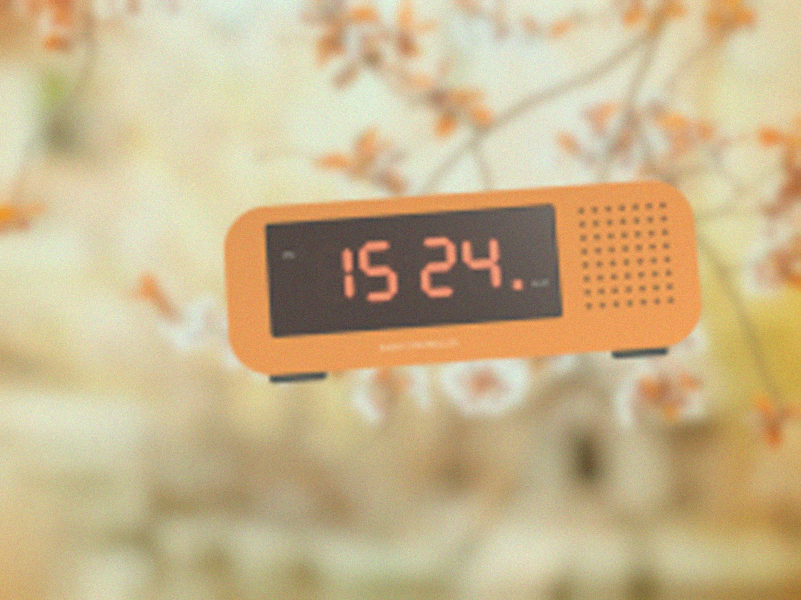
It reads 15h24
